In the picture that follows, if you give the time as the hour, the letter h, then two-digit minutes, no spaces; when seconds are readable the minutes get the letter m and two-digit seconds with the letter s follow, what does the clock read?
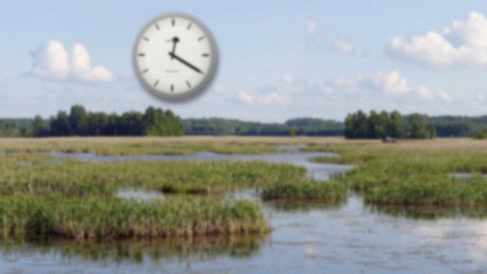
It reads 12h20
